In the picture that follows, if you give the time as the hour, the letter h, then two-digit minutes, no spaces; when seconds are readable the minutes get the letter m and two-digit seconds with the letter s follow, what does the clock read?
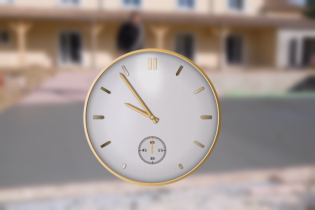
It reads 9h54
